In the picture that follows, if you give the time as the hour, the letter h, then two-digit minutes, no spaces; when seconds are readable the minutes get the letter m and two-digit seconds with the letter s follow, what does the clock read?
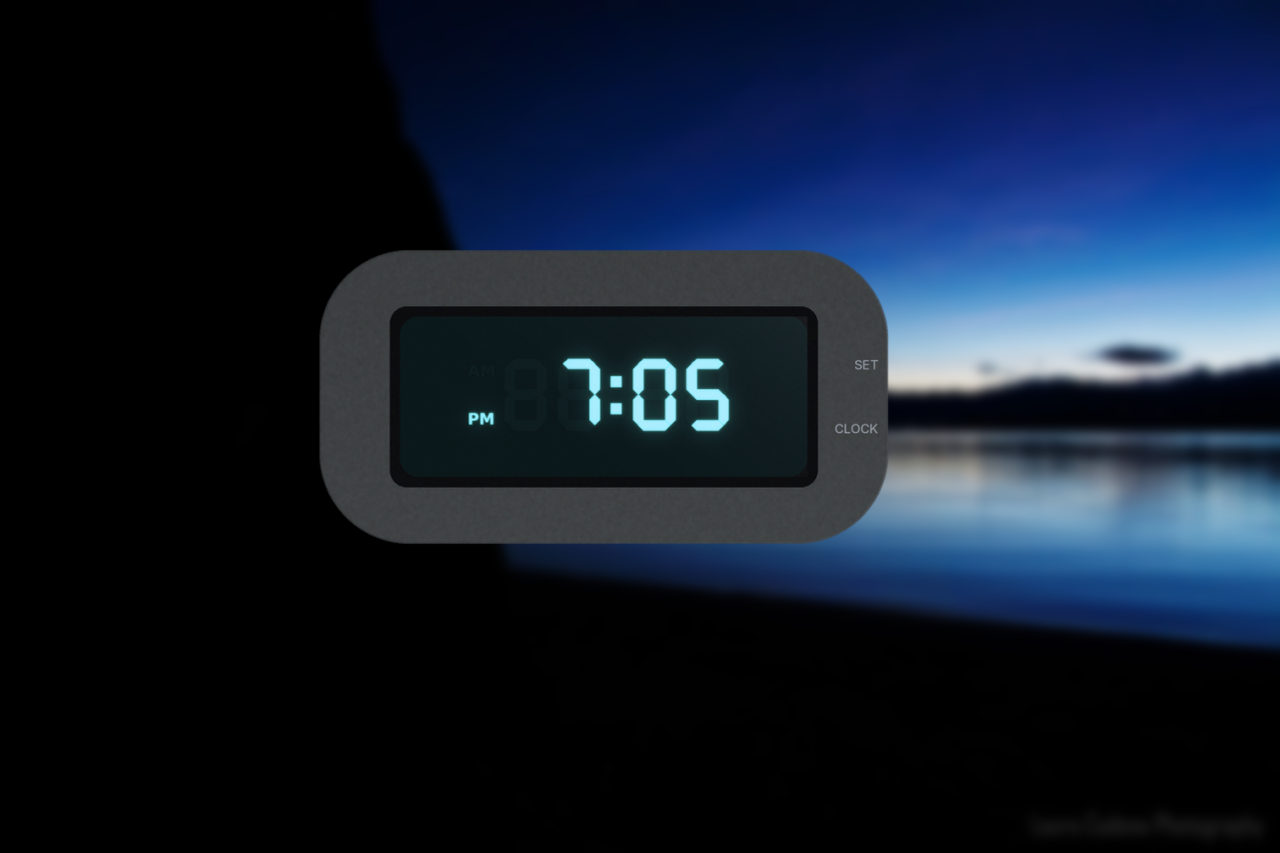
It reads 7h05
